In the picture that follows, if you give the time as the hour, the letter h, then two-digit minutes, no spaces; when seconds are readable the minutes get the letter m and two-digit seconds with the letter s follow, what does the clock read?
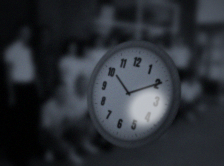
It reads 10h10
